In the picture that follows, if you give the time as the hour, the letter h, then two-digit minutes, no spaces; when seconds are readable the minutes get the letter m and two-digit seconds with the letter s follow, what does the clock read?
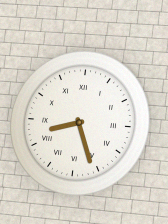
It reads 8h26
